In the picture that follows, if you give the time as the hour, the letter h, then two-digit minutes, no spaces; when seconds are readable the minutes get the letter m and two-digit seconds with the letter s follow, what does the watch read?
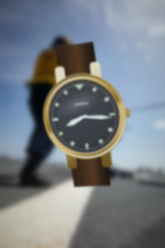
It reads 8h16
